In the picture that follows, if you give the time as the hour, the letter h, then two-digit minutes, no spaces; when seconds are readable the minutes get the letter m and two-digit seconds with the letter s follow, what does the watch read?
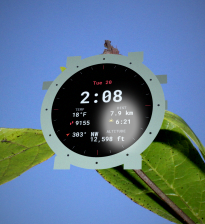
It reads 2h08
